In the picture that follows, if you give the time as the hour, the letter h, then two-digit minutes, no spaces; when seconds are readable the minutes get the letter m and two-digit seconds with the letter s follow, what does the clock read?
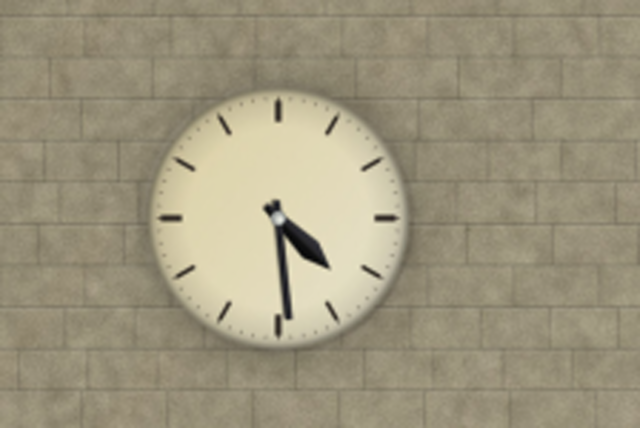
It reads 4h29
